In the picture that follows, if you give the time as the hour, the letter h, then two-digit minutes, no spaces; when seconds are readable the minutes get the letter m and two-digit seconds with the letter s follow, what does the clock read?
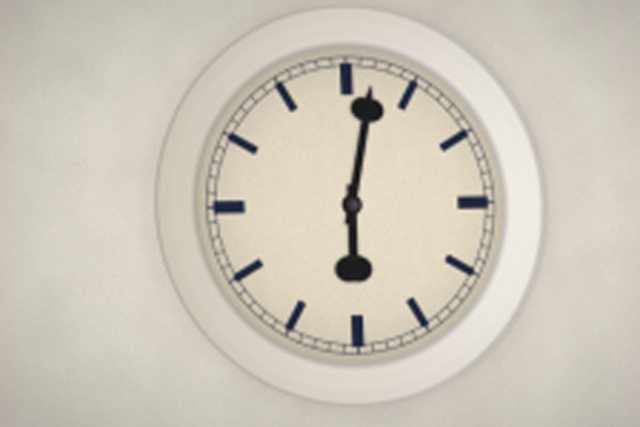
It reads 6h02
